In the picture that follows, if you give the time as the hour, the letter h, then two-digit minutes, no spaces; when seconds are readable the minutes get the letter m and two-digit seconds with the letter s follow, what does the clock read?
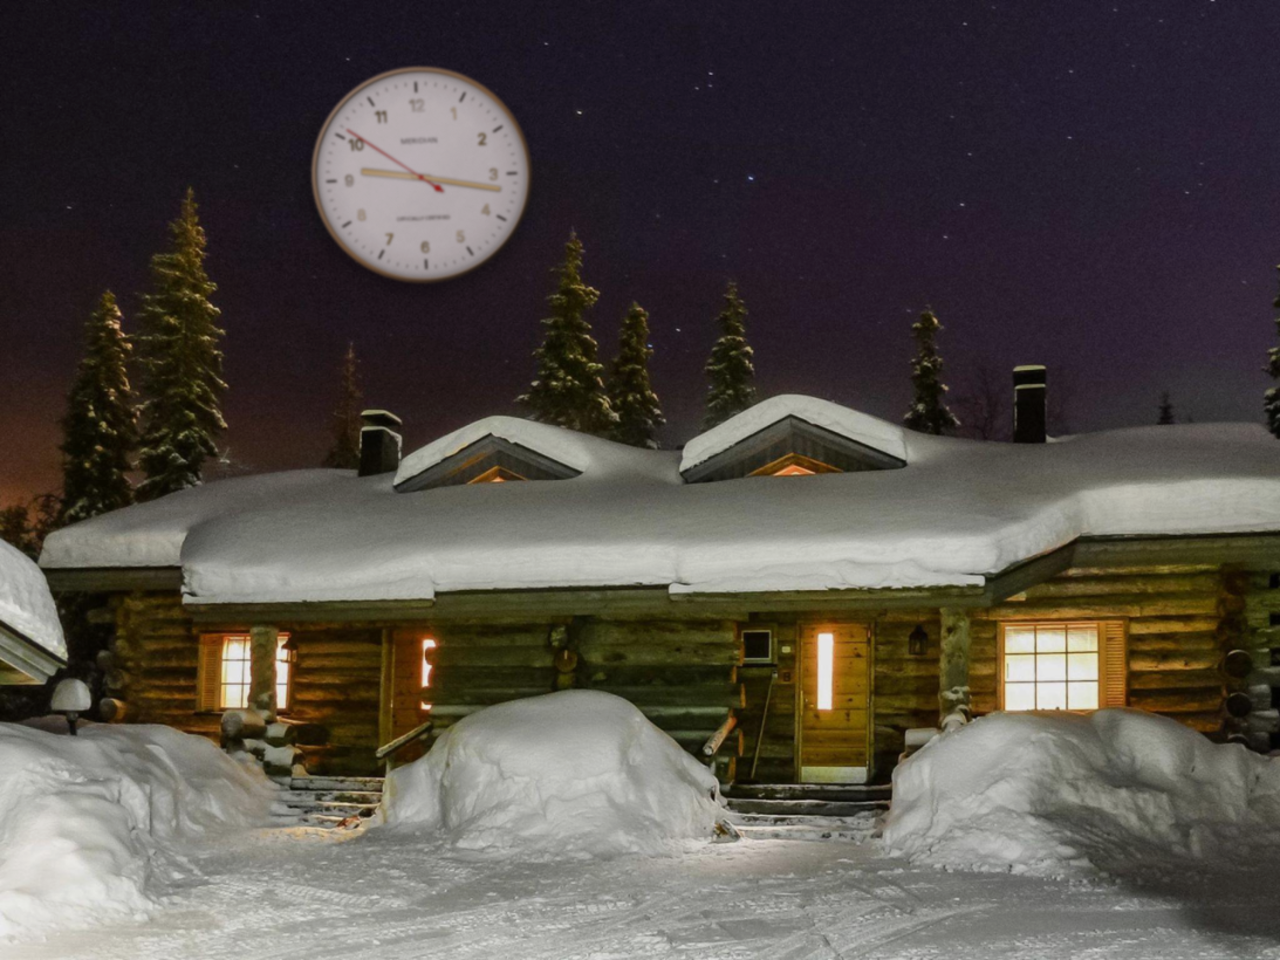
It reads 9h16m51s
